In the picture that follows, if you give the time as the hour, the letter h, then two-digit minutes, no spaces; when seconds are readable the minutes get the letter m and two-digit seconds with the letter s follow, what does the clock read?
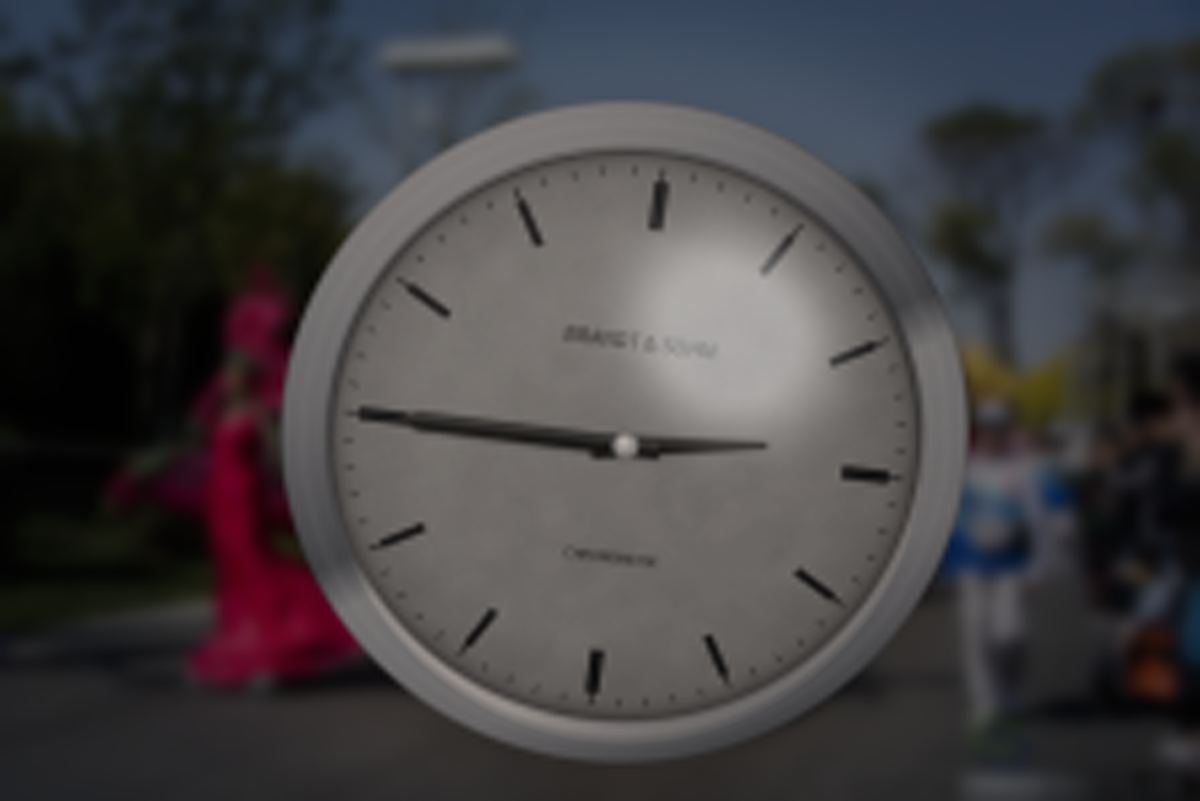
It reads 2h45
